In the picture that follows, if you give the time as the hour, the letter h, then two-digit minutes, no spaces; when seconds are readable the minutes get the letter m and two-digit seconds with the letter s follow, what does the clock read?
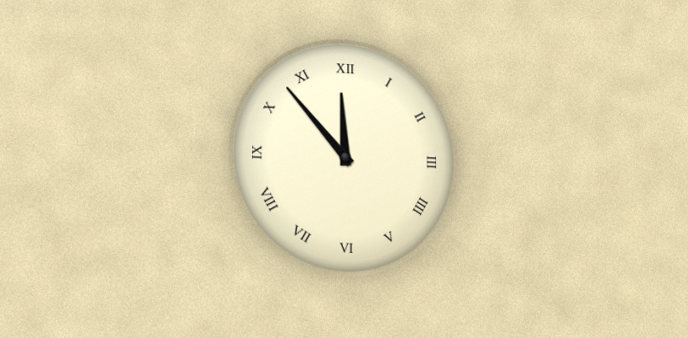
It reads 11h53
